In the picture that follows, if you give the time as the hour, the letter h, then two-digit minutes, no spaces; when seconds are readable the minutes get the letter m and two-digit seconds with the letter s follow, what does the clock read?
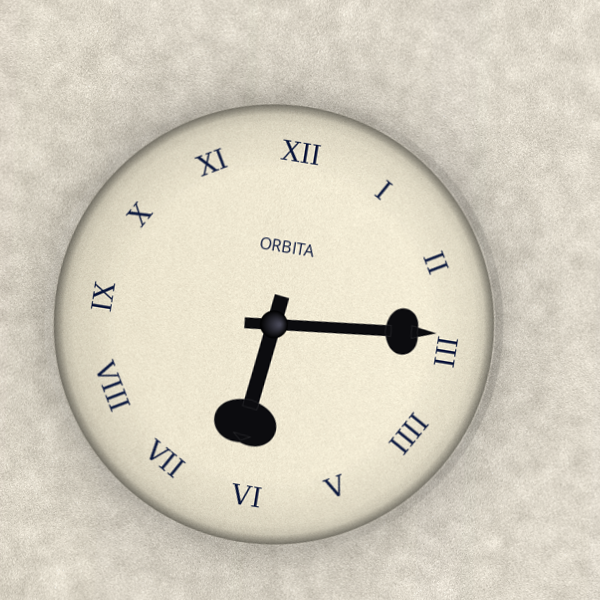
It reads 6h14
